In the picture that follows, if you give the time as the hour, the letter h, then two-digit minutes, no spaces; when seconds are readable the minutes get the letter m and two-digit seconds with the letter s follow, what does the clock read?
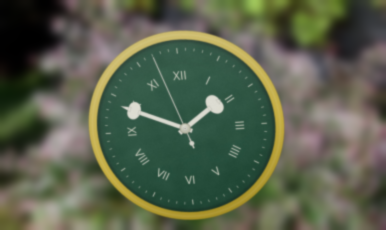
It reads 1h48m57s
